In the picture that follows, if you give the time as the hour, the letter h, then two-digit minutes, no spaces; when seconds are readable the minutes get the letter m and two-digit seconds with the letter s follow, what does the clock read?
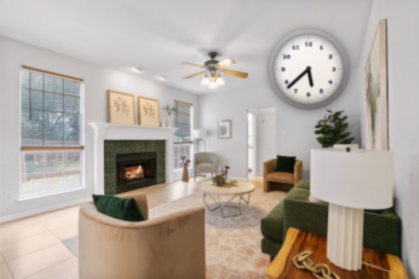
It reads 5h38
